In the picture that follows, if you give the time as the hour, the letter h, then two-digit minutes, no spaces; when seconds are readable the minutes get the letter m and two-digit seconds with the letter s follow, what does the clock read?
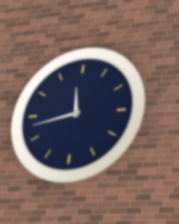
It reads 11h43
